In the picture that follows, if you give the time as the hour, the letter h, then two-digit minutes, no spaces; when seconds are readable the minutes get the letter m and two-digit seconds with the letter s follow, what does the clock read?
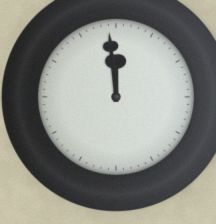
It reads 11h59
